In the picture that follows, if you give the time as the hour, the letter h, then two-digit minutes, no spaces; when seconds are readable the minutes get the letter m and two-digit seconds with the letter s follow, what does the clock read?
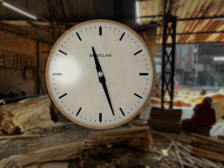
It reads 11h27
